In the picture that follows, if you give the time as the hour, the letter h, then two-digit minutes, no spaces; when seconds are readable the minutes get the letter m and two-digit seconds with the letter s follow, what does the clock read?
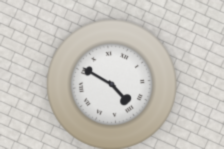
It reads 3h46
